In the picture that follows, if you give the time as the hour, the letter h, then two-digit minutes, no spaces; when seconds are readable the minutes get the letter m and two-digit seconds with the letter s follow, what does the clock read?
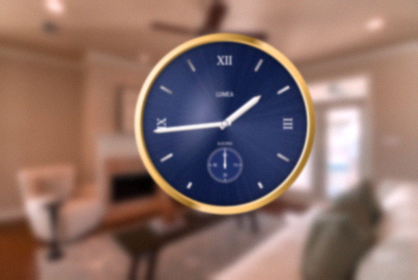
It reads 1h44
